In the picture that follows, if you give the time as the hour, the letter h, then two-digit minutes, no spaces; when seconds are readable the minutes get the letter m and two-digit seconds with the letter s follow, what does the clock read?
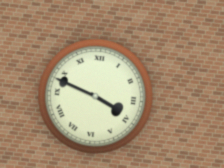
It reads 3h48
